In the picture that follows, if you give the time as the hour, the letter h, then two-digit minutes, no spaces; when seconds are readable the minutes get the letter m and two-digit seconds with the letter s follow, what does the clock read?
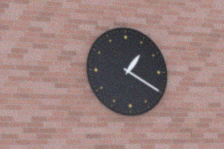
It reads 1h20
